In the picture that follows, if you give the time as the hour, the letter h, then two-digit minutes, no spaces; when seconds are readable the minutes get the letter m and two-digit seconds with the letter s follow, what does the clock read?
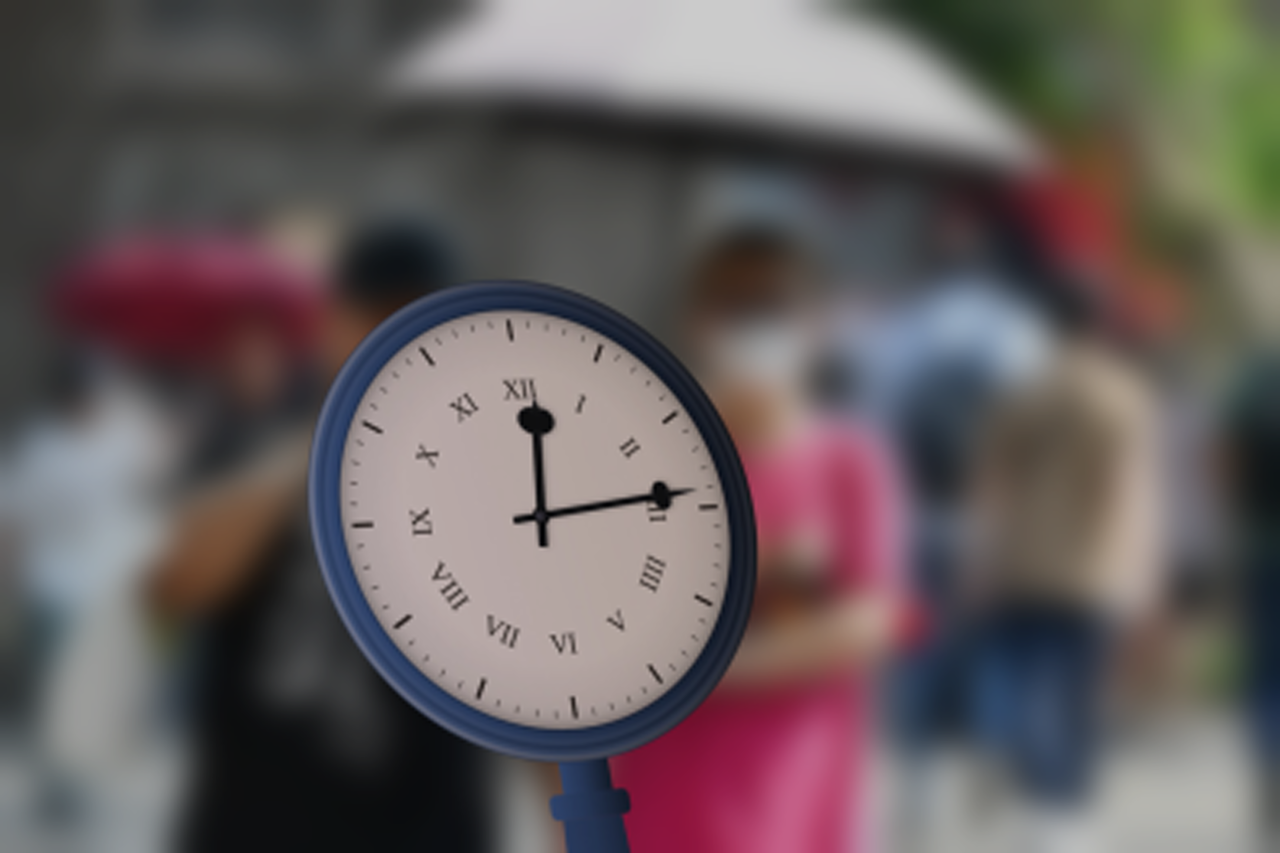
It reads 12h14
